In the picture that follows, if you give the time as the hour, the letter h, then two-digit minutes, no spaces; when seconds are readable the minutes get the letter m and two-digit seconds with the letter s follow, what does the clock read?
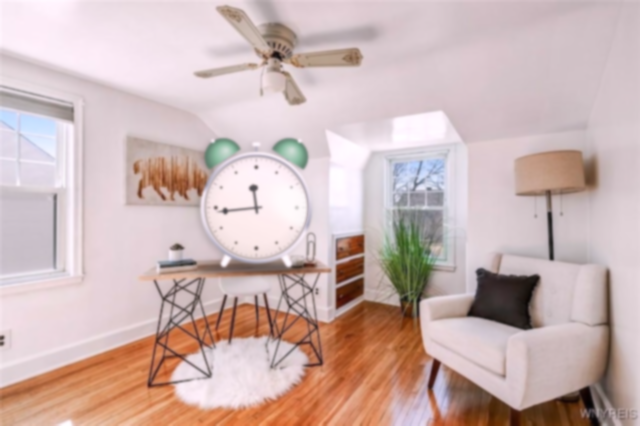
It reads 11h44
